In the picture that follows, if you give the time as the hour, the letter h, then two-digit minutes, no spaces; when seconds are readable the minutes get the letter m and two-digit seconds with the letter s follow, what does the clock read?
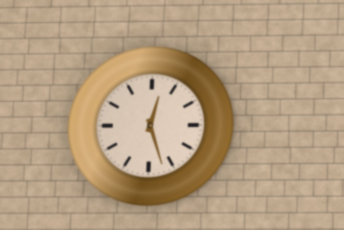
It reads 12h27
